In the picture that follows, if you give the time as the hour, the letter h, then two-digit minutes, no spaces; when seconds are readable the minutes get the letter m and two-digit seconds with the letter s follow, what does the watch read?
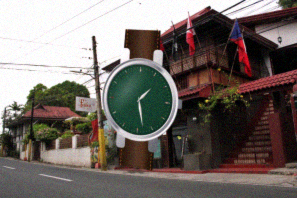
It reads 1h28
